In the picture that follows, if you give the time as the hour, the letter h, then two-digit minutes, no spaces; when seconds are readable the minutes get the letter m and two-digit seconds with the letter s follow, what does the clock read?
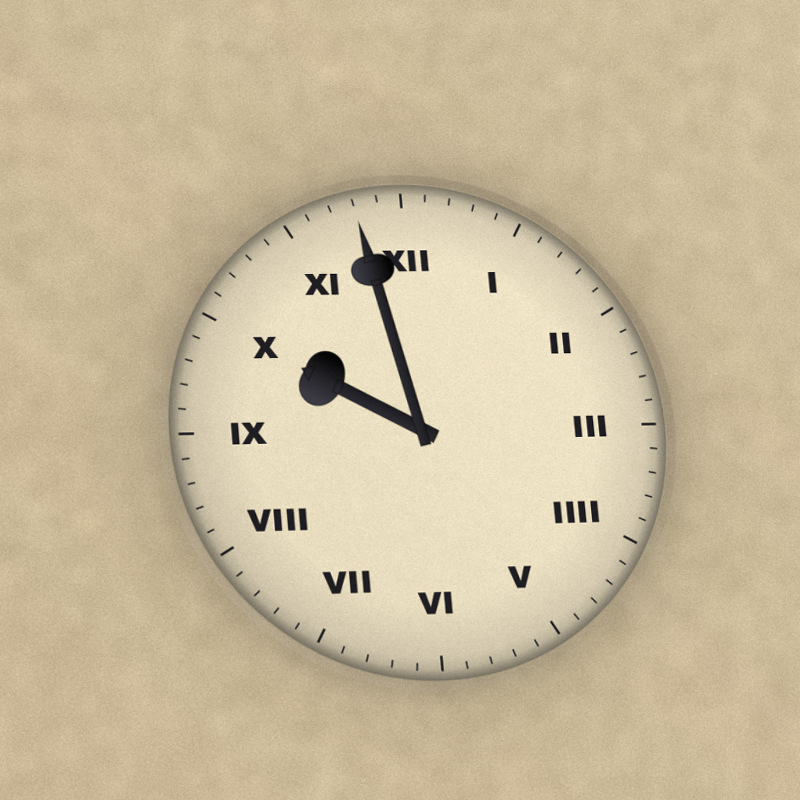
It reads 9h58
